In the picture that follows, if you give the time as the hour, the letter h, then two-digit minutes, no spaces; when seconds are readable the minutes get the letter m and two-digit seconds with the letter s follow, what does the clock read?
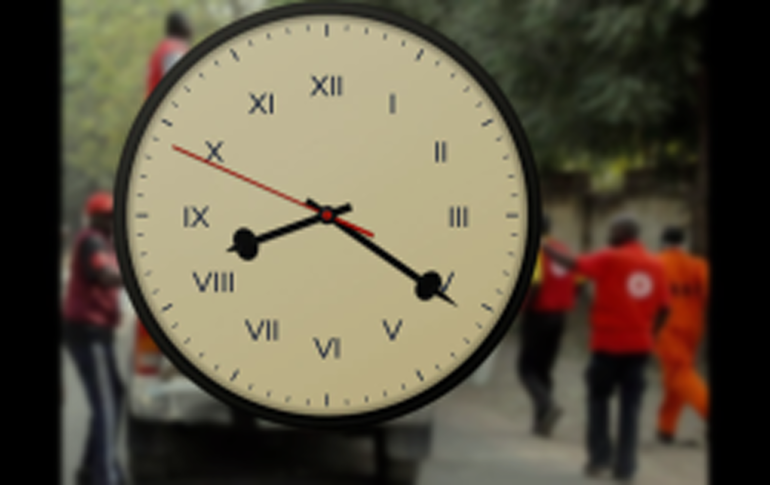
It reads 8h20m49s
